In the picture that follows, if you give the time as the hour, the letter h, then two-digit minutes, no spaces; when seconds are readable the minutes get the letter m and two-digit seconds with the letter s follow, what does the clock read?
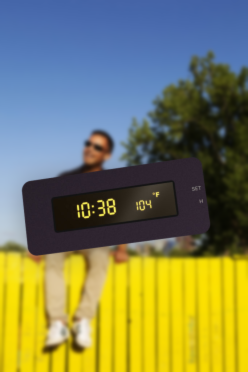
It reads 10h38
